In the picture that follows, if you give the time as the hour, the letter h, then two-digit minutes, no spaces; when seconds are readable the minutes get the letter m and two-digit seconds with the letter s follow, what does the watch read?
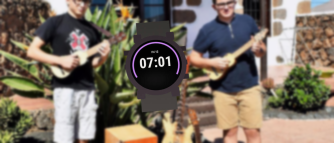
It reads 7h01
